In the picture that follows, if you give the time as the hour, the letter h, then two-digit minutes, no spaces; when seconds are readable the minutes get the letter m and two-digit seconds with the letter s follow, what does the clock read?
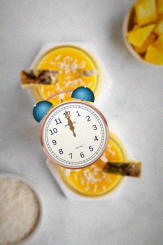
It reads 12h00
